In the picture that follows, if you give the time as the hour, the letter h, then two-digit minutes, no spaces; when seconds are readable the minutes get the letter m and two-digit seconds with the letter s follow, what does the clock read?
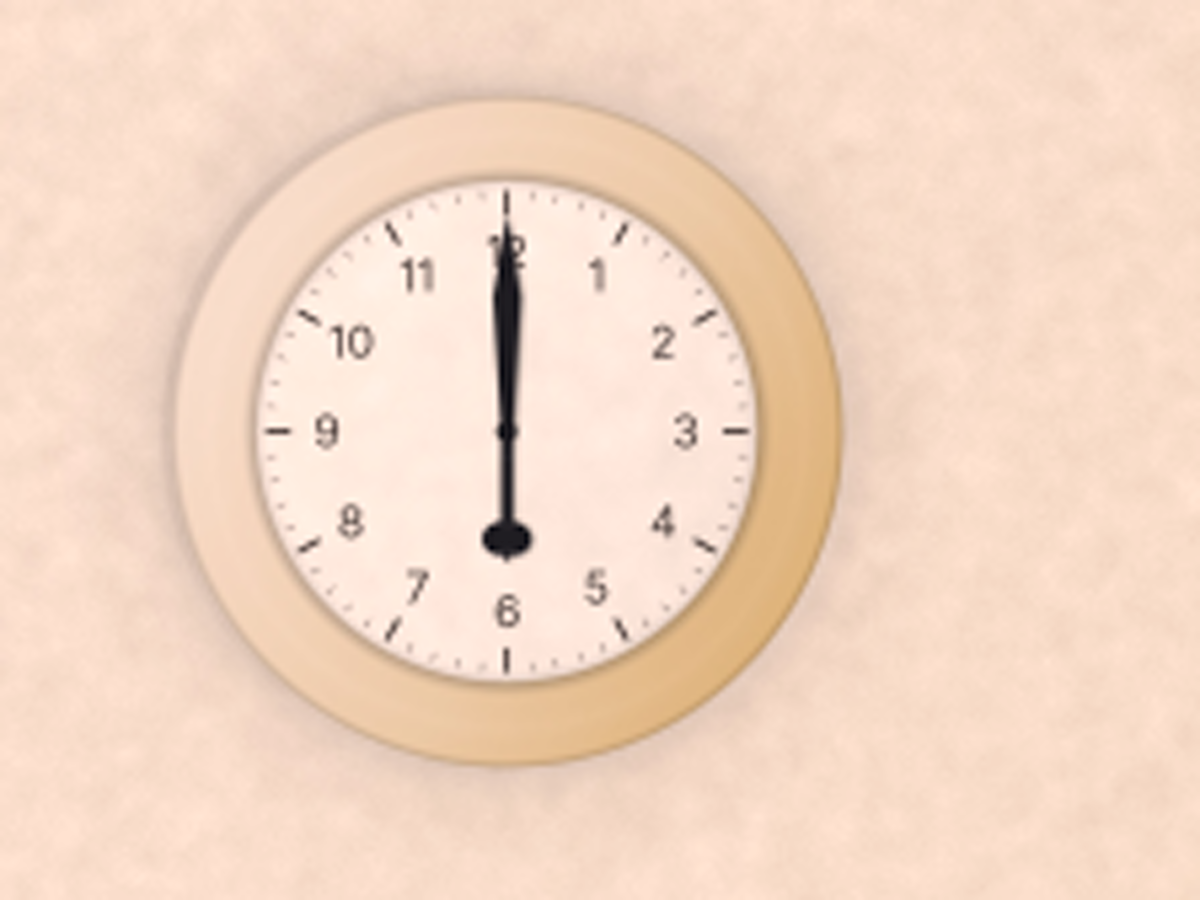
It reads 6h00
